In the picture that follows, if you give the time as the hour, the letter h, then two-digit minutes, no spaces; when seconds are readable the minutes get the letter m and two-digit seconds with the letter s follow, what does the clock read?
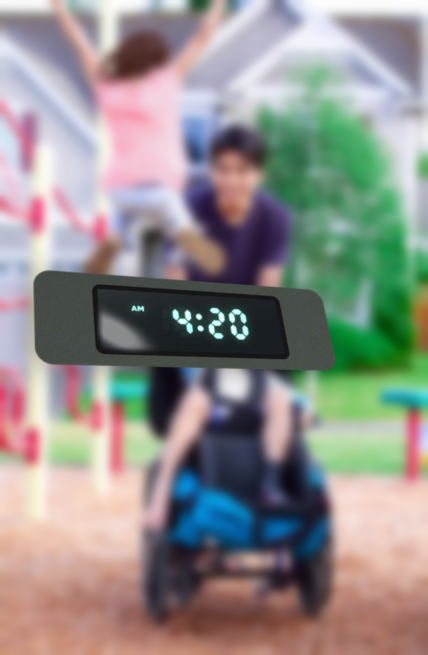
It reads 4h20
